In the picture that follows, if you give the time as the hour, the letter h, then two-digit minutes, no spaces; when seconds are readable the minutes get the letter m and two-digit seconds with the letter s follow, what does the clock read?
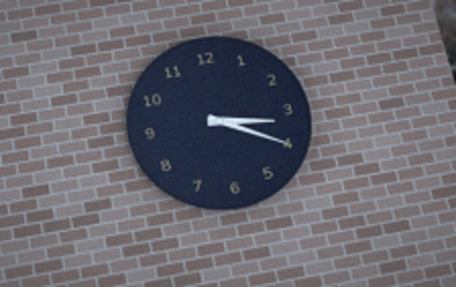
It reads 3h20
